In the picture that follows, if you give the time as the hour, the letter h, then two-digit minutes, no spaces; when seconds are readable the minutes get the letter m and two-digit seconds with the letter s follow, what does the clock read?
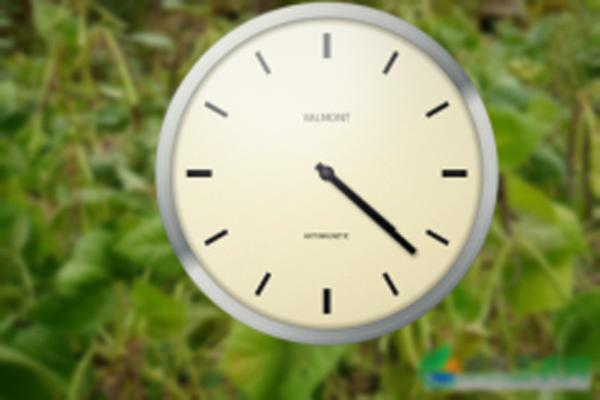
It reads 4h22
